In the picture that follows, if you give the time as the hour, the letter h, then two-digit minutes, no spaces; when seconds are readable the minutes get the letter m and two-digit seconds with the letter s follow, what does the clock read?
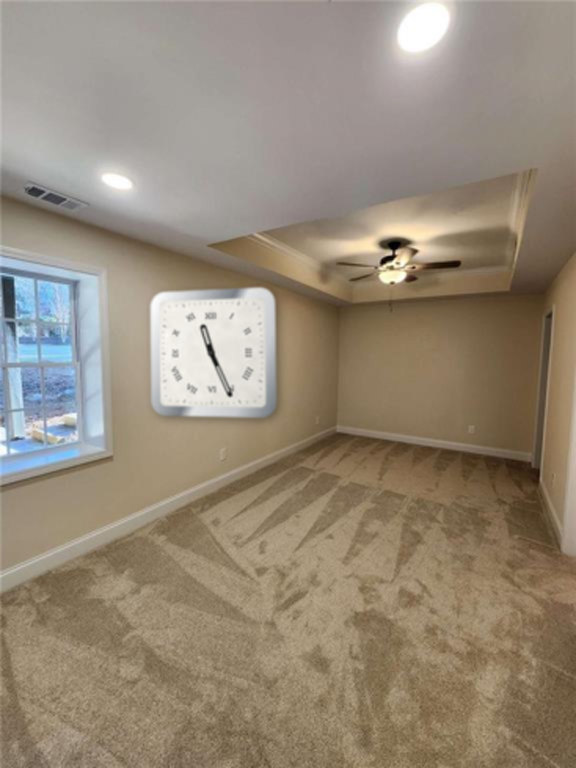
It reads 11h26
